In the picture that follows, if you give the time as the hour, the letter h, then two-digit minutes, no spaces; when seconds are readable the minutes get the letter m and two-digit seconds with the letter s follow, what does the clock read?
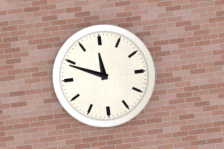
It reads 11h49
